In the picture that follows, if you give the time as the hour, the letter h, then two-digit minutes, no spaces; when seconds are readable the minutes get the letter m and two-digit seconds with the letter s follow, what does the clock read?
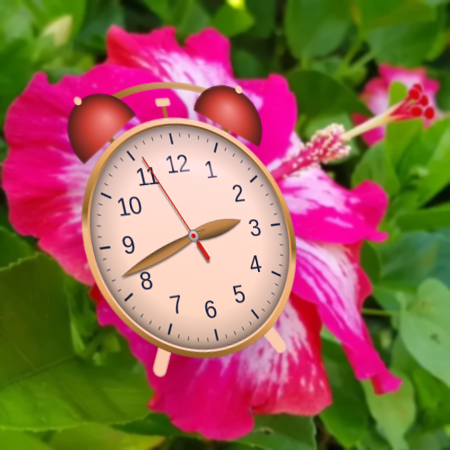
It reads 2h41m56s
